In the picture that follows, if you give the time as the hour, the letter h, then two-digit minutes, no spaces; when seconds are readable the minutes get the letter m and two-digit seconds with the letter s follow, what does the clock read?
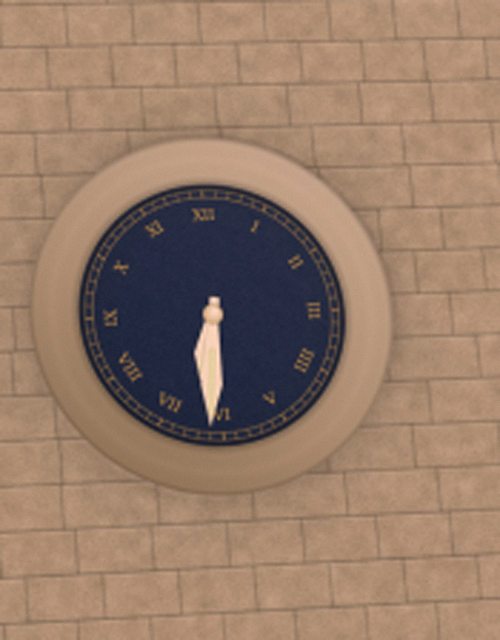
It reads 6h31
